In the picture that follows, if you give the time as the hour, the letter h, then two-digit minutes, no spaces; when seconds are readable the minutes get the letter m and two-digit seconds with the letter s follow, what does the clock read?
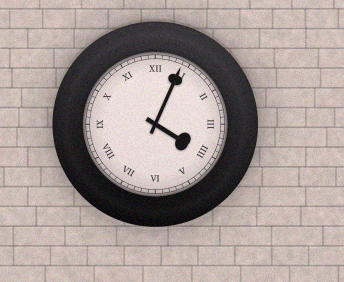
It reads 4h04
